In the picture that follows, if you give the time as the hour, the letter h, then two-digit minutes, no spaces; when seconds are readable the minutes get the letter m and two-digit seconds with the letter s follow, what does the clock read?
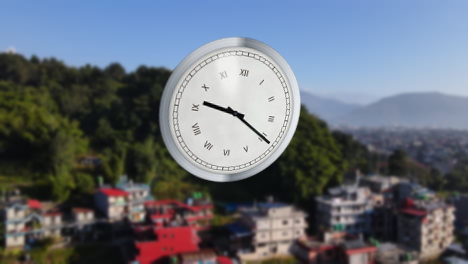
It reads 9h20
